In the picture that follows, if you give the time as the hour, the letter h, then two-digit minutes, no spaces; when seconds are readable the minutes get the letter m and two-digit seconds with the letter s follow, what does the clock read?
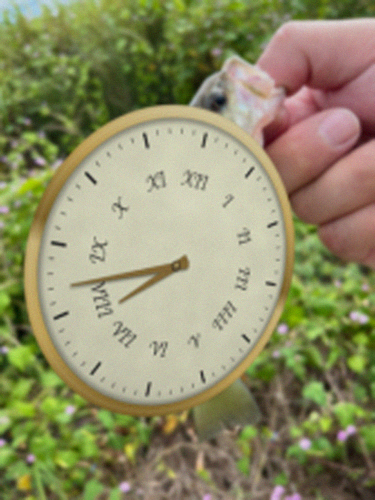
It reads 7h42
